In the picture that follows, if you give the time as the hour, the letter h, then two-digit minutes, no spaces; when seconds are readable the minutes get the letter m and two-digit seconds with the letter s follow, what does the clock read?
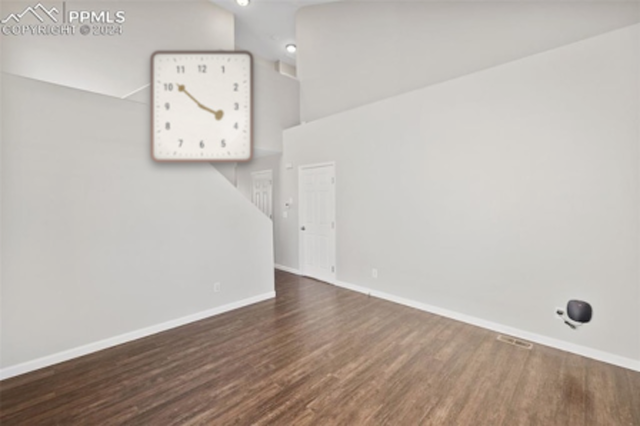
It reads 3h52
